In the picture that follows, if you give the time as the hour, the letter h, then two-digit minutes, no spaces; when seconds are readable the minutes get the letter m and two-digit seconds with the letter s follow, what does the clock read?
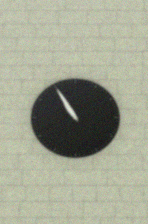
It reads 10h55
